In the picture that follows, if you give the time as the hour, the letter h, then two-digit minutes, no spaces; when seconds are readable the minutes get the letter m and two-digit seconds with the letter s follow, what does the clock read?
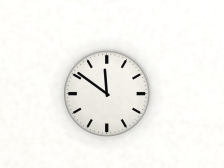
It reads 11h51
